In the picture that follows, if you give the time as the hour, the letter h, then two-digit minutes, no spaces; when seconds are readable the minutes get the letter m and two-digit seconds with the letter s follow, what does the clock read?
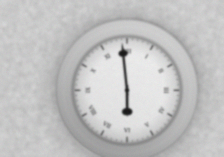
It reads 5h59
